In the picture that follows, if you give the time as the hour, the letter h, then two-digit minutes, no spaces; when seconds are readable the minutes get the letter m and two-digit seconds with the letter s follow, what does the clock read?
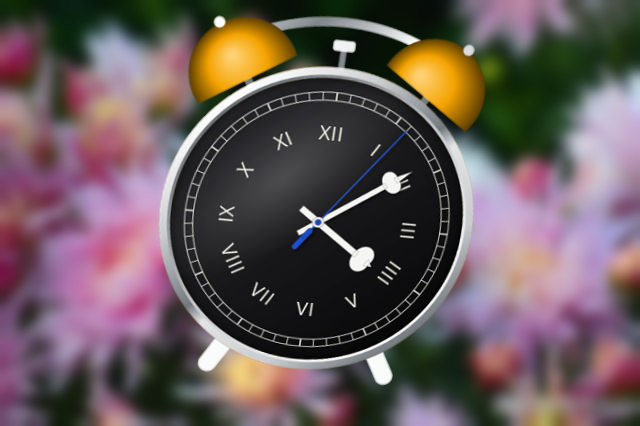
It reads 4h09m06s
